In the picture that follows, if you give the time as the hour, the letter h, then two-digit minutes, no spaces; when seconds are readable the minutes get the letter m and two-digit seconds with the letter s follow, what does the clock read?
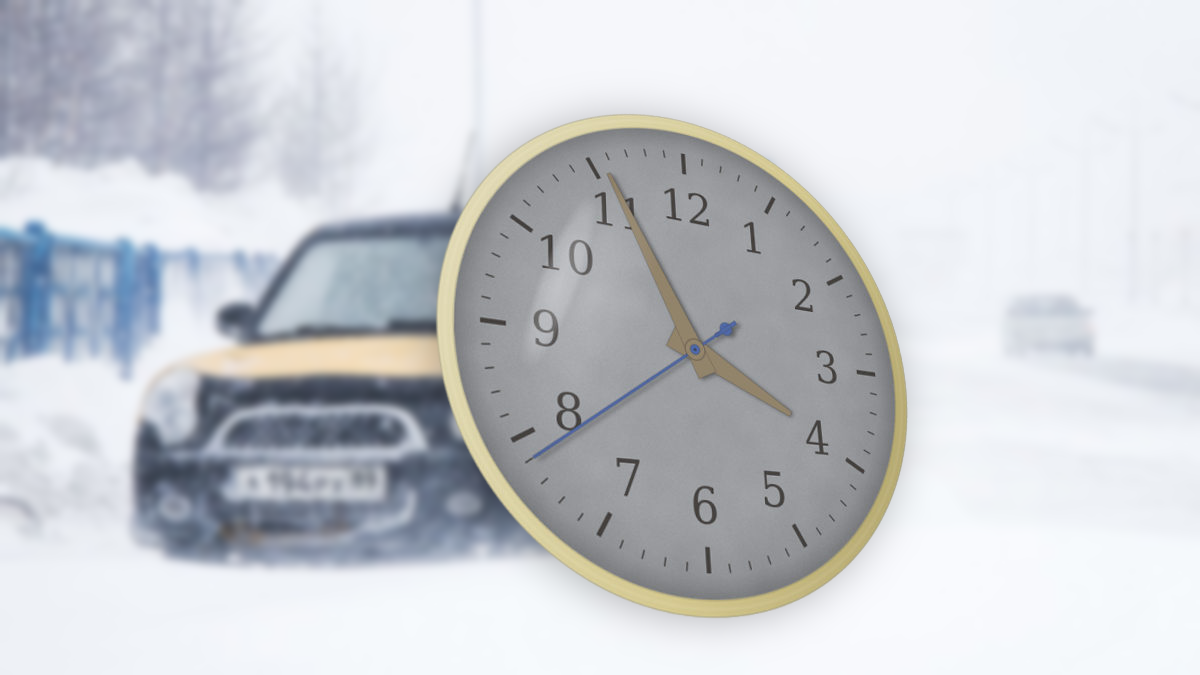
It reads 3h55m39s
